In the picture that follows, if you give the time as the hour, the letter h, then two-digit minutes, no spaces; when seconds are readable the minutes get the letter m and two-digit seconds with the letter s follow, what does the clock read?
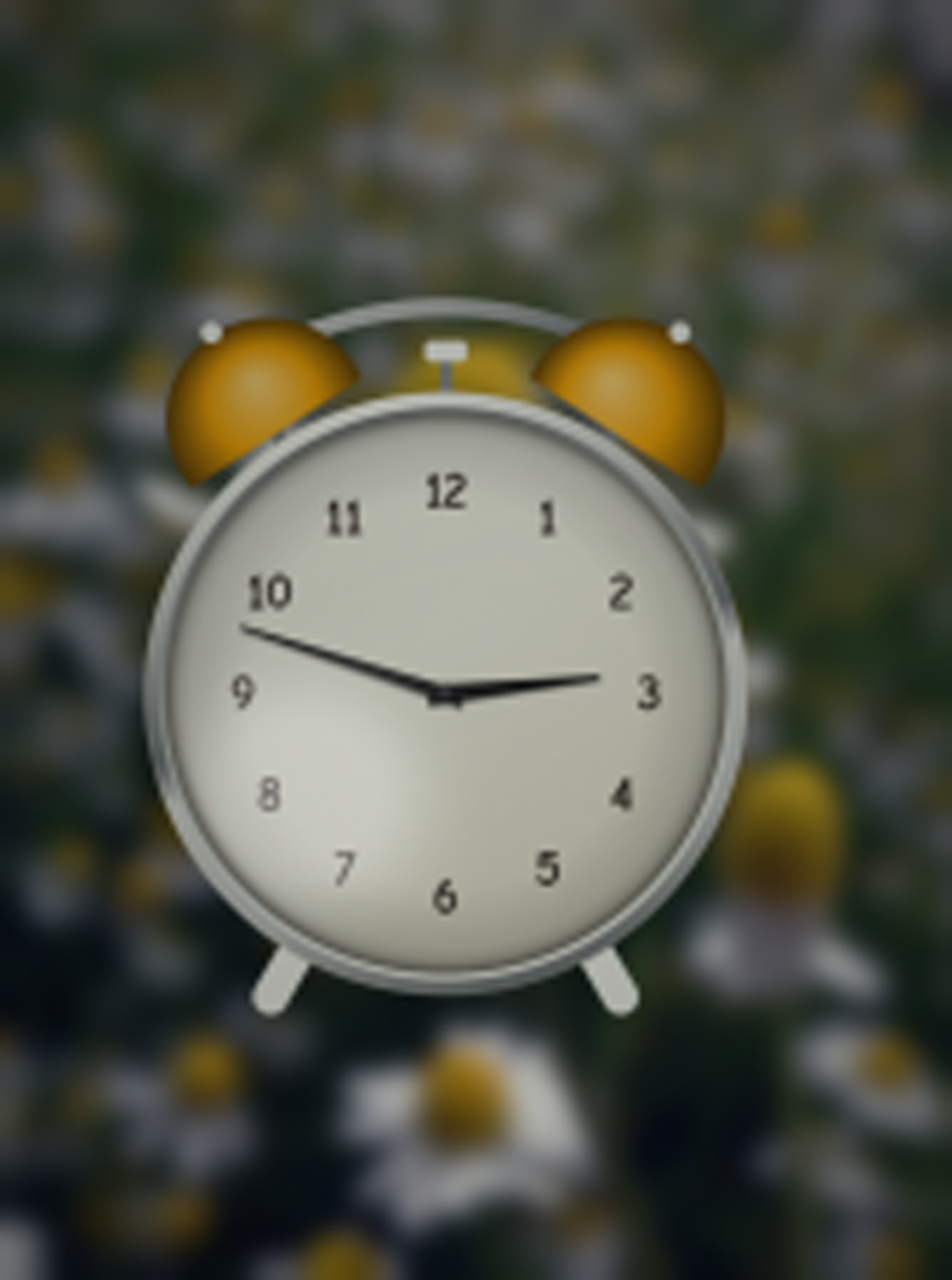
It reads 2h48
